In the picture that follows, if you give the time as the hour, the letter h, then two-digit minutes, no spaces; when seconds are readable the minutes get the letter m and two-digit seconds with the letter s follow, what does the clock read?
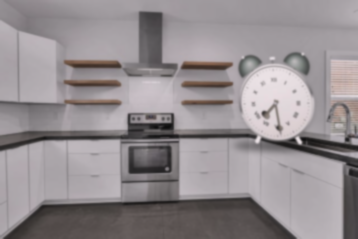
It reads 7h29
